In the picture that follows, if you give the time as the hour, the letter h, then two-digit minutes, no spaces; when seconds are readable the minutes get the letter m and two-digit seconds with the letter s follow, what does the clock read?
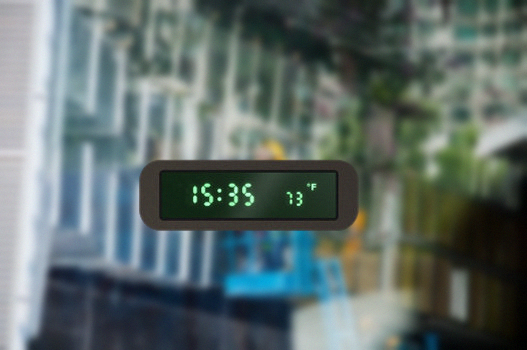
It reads 15h35
